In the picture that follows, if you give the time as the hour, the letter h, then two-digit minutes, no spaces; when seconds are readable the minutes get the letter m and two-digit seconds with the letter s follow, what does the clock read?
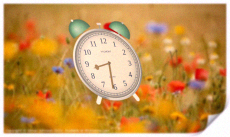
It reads 8h31
